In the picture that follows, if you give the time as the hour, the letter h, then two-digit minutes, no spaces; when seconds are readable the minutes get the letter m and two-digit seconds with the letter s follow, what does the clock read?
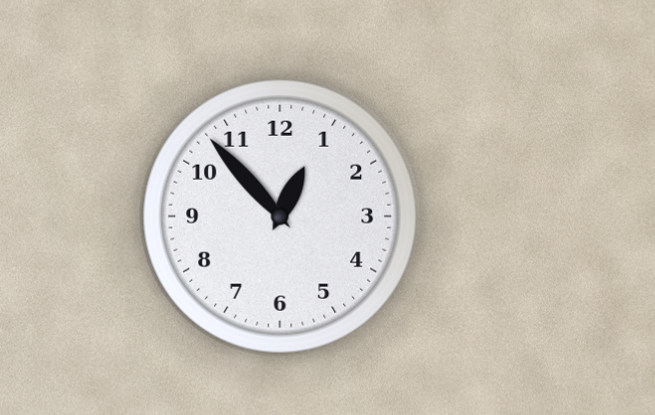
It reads 12h53
